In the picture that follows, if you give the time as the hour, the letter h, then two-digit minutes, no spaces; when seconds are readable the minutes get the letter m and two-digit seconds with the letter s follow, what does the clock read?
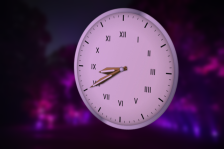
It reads 8h40
